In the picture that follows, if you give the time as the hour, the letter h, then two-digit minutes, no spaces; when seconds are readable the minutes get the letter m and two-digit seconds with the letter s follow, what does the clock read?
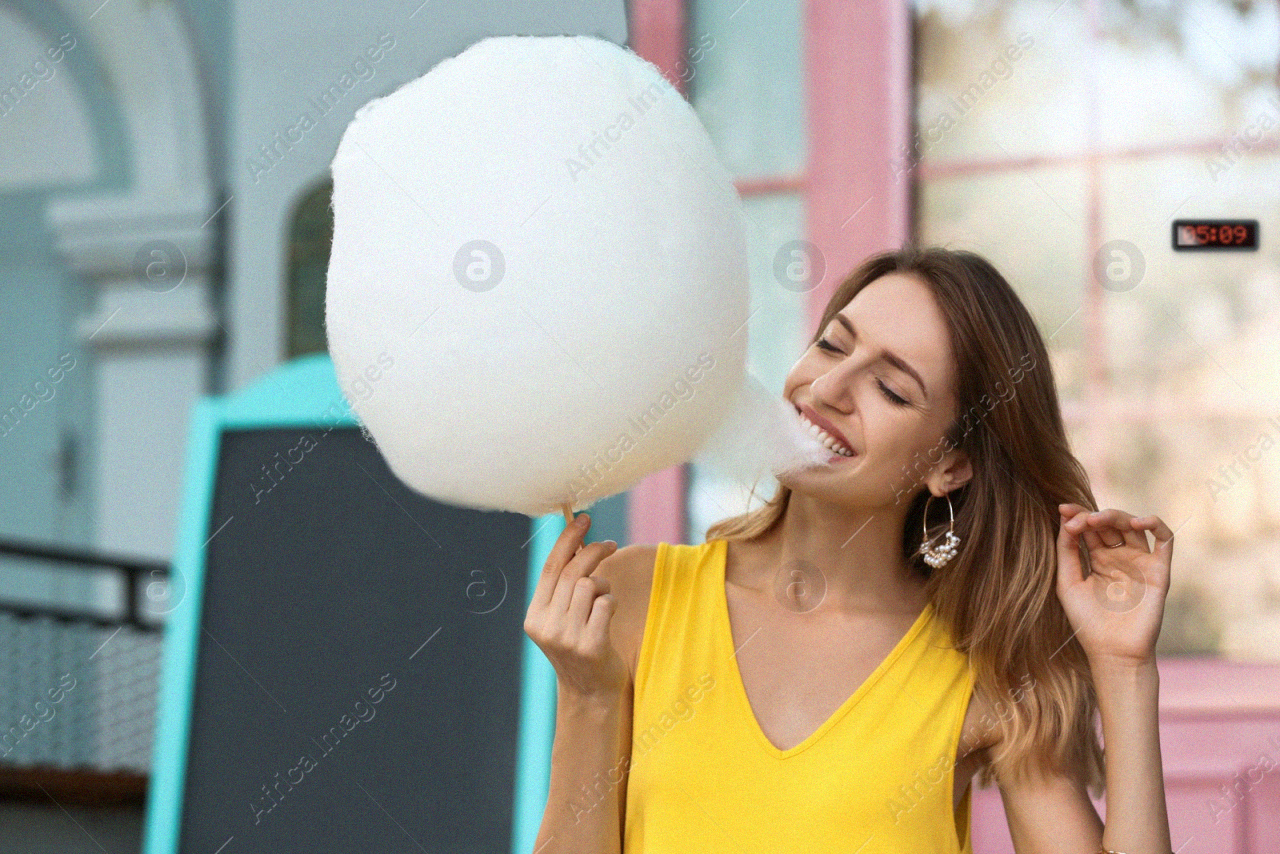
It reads 5h09
